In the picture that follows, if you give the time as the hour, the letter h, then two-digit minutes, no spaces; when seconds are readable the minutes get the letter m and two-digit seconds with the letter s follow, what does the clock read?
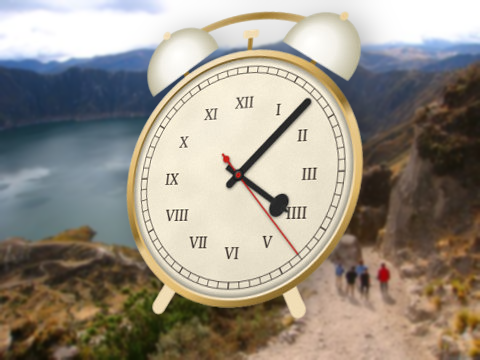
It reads 4h07m23s
